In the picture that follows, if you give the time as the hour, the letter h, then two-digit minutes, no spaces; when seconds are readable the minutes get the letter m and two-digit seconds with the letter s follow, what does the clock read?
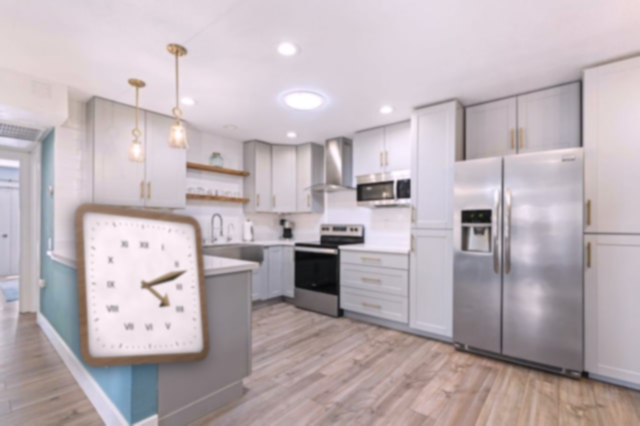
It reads 4h12
